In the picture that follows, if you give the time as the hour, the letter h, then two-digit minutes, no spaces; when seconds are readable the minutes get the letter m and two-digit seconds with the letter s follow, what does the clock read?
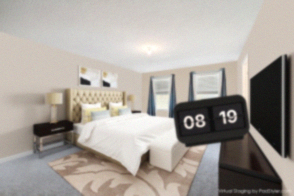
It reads 8h19
